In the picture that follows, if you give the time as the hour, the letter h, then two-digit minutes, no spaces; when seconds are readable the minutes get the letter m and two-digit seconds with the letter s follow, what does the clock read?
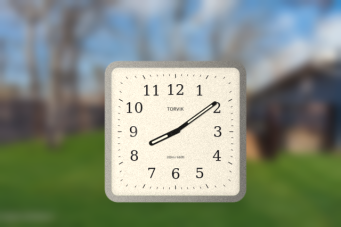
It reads 8h09
